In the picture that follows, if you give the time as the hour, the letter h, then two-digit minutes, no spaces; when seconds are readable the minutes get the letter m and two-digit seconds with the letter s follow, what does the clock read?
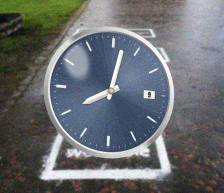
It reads 8h02
